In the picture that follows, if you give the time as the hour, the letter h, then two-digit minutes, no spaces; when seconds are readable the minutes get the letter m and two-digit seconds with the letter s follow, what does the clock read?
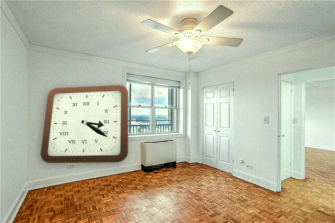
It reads 3h21
